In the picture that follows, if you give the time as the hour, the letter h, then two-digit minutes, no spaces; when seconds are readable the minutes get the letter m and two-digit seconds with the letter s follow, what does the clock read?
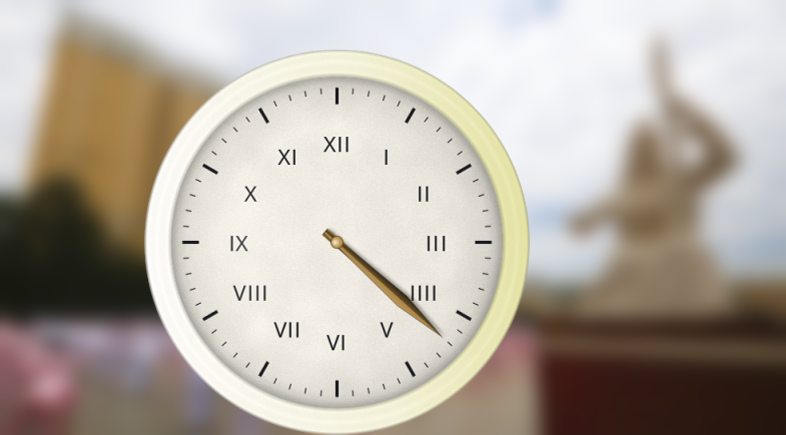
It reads 4h22
